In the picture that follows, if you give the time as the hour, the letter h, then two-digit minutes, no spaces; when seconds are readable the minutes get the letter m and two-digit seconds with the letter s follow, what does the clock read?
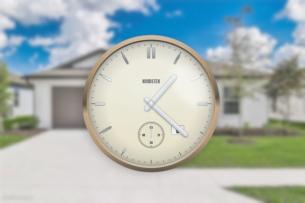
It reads 1h22
